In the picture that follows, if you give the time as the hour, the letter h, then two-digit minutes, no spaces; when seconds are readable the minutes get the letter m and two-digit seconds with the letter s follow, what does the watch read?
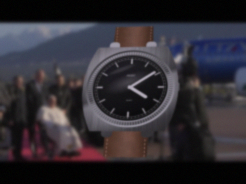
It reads 4h09
